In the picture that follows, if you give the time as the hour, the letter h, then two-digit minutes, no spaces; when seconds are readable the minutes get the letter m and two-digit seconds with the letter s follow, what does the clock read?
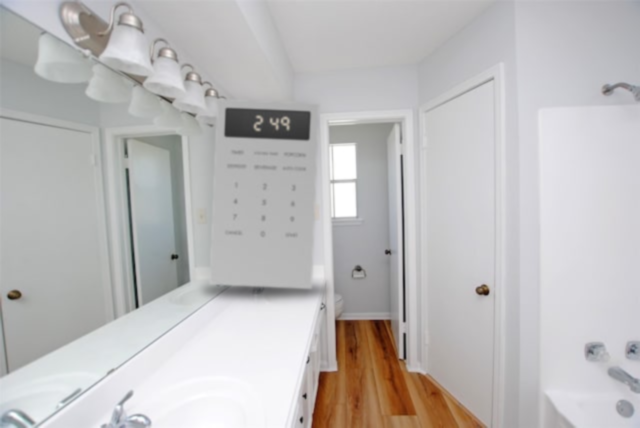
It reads 2h49
